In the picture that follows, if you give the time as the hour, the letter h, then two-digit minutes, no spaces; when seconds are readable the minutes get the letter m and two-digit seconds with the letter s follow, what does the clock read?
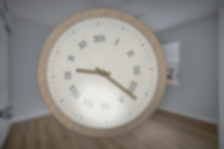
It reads 9h22
